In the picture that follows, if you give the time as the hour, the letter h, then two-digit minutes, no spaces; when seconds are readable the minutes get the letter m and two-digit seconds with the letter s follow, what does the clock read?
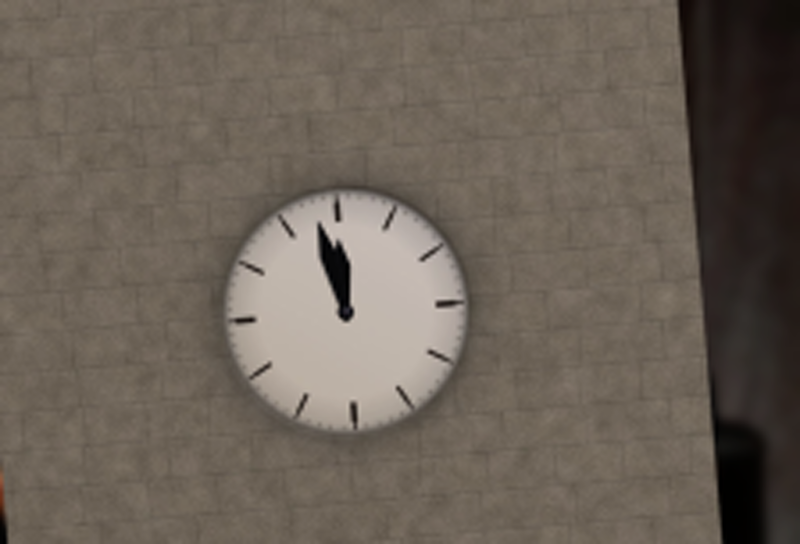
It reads 11h58
